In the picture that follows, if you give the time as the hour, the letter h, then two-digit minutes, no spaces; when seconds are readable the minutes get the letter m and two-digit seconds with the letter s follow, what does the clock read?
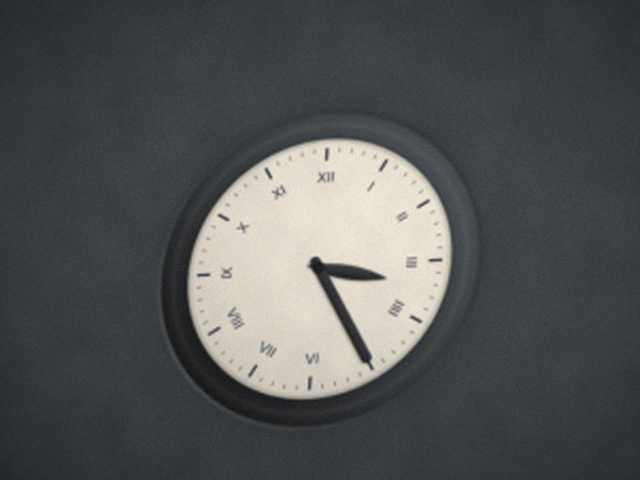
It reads 3h25
